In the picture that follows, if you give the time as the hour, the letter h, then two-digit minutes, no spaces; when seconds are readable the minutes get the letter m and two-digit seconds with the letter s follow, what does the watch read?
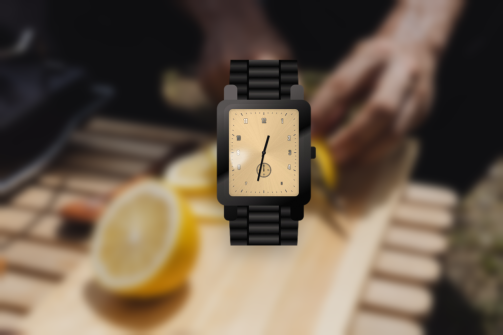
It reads 12h32
